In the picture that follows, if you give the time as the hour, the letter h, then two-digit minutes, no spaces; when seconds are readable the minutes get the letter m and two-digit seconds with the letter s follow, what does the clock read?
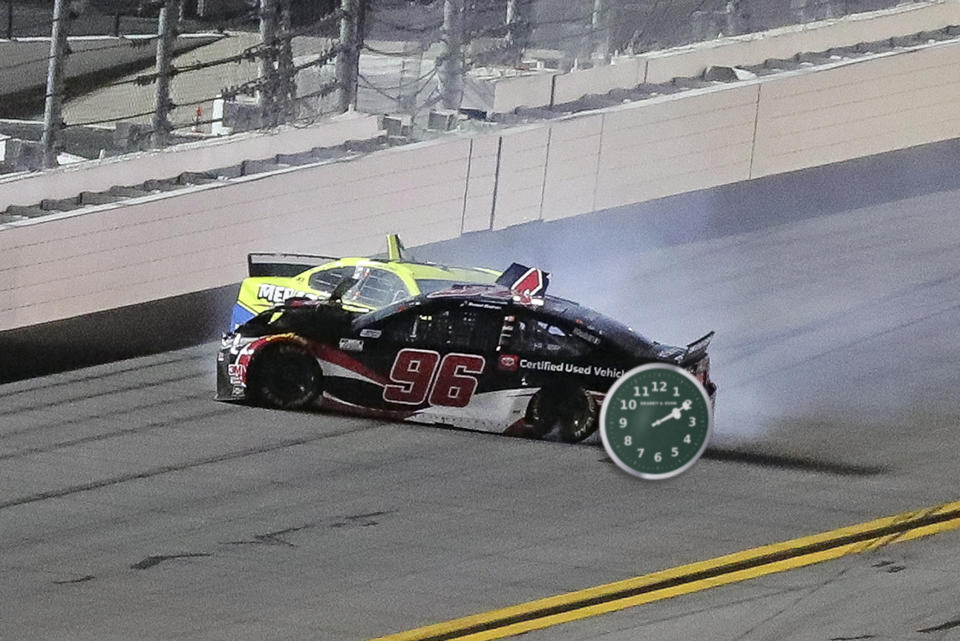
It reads 2h10
